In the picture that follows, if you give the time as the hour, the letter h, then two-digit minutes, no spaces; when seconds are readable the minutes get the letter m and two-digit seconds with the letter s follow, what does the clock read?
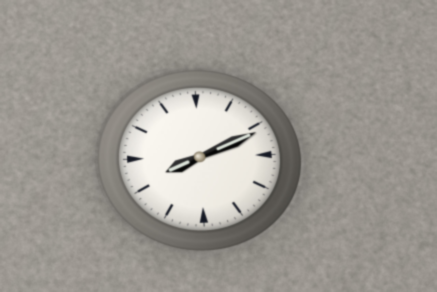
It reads 8h11
